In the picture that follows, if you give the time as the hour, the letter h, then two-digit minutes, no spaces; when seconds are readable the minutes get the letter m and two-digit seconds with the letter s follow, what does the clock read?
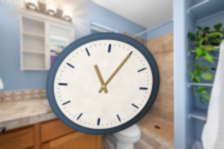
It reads 11h05
